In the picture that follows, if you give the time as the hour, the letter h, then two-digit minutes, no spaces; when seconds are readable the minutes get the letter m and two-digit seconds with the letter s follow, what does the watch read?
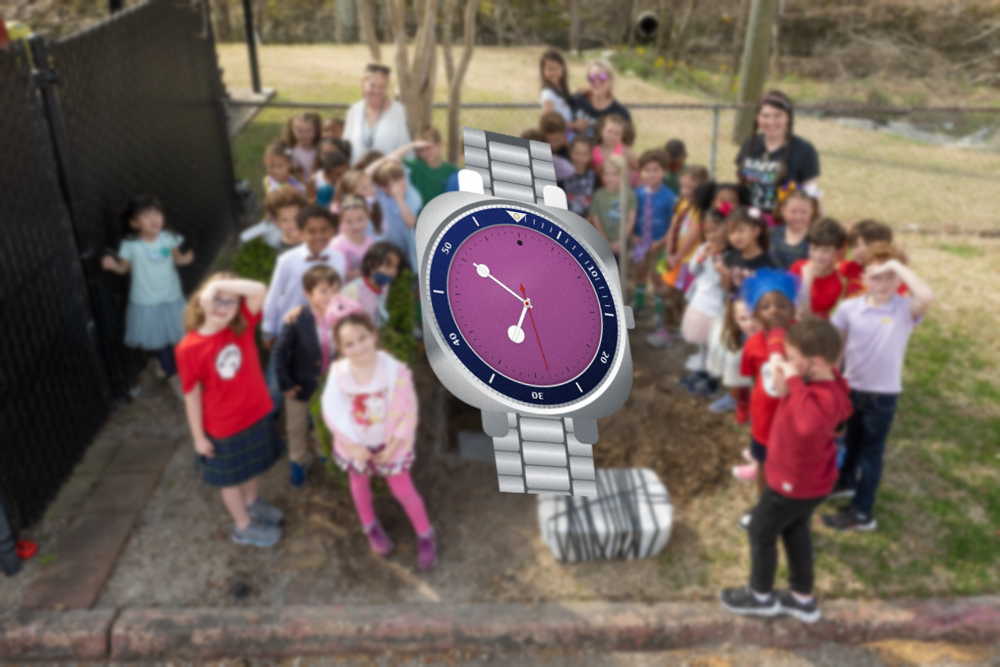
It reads 6h50m28s
